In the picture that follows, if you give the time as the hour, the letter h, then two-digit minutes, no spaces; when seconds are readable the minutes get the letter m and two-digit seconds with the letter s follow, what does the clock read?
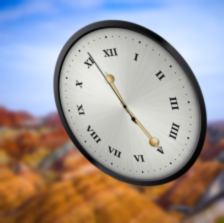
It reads 11h24m56s
